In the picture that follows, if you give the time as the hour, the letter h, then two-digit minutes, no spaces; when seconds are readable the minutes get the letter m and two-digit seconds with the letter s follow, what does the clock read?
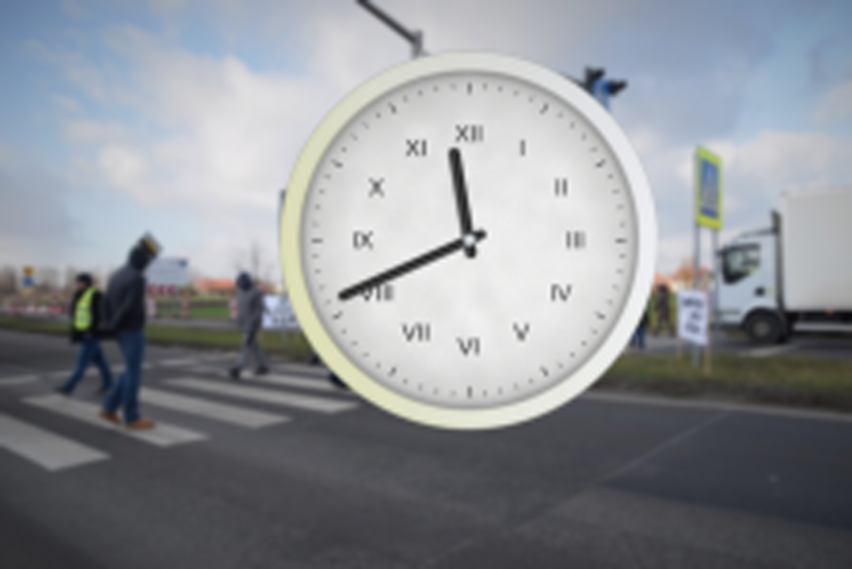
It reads 11h41
